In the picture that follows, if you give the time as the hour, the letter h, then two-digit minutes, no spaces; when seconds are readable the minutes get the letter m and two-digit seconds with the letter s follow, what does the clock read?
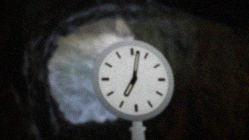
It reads 7h02
